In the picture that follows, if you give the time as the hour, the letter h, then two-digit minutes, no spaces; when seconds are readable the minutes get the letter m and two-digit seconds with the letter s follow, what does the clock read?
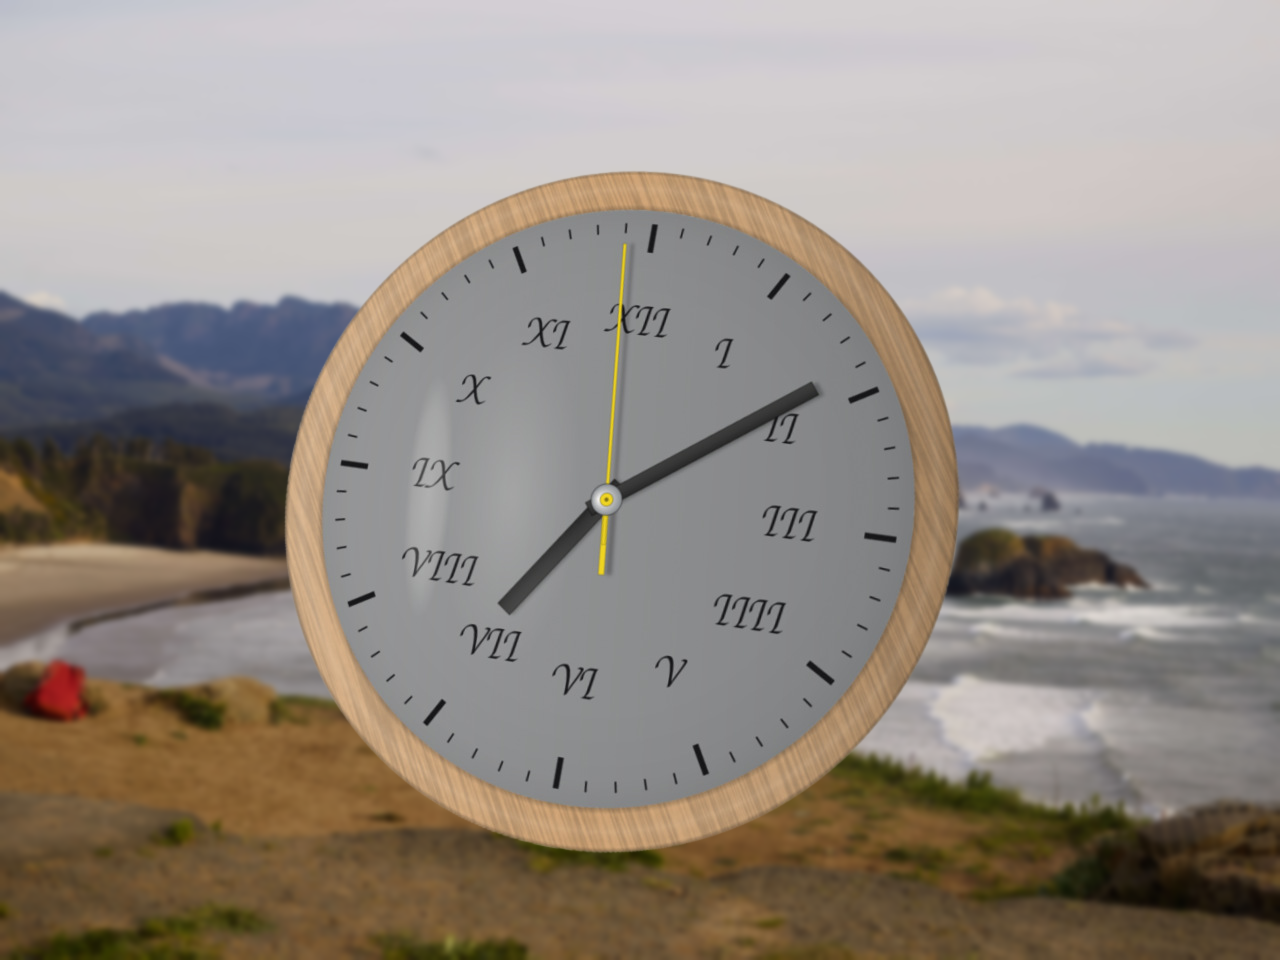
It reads 7h08m59s
